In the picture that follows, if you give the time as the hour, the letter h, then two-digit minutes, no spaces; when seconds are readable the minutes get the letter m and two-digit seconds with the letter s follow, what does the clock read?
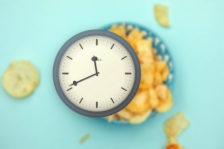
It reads 11h41
